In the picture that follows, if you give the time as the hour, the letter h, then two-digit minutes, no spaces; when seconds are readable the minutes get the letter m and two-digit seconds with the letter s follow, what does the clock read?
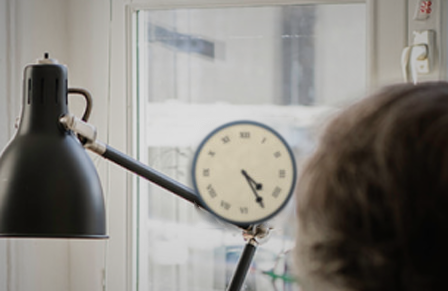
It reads 4h25
